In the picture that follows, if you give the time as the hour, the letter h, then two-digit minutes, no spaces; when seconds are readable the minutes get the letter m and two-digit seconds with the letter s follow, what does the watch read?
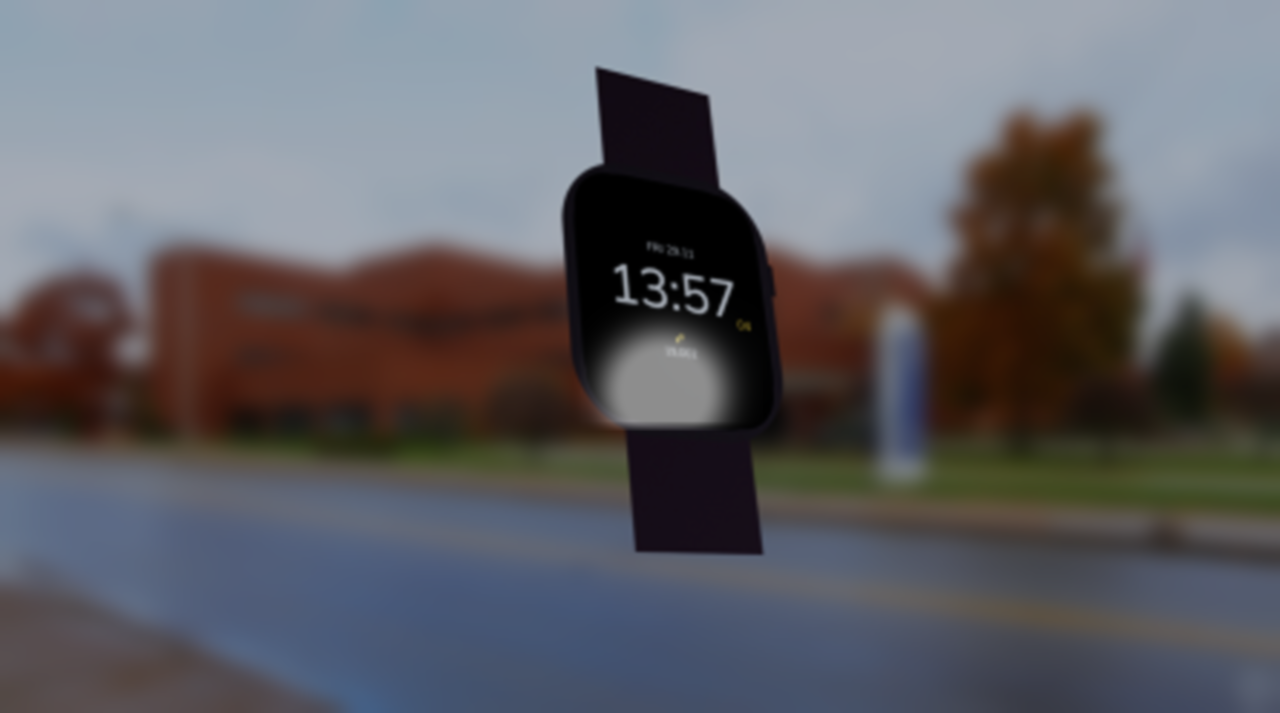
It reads 13h57
